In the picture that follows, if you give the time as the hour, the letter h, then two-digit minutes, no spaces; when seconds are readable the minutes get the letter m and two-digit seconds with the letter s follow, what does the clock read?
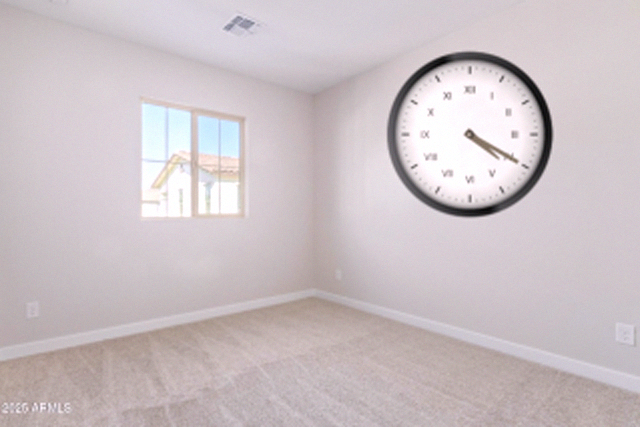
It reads 4h20
